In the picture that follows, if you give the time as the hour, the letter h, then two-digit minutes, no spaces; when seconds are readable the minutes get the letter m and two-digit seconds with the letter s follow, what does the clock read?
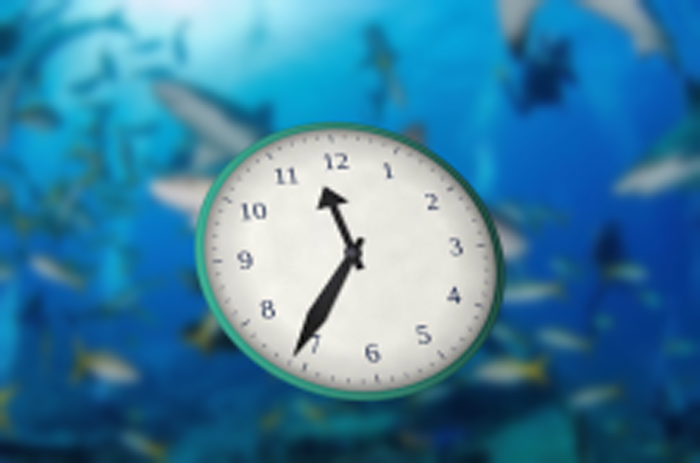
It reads 11h36
